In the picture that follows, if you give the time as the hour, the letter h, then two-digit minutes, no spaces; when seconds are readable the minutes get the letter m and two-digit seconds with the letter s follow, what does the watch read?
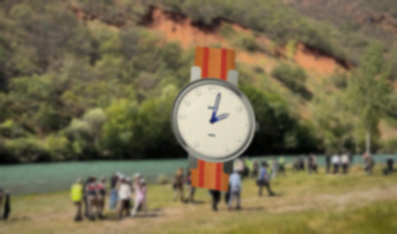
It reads 2h02
